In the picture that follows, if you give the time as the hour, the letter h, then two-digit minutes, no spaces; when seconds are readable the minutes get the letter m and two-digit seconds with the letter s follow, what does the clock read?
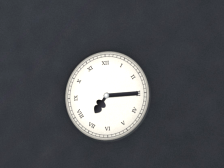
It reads 7h15
